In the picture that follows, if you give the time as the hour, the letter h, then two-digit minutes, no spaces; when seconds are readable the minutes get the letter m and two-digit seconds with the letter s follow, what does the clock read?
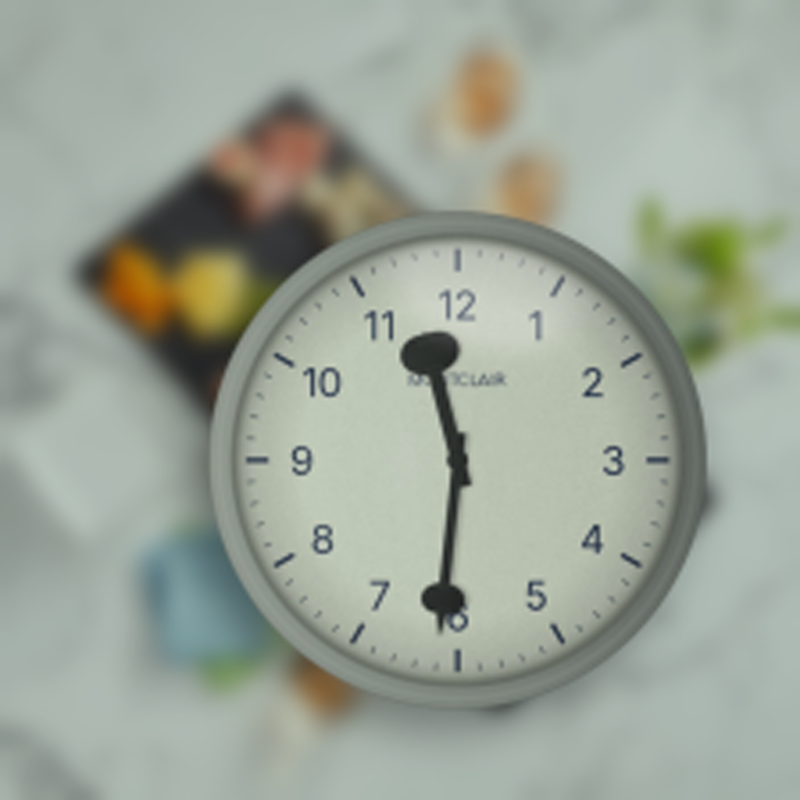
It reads 11h31
